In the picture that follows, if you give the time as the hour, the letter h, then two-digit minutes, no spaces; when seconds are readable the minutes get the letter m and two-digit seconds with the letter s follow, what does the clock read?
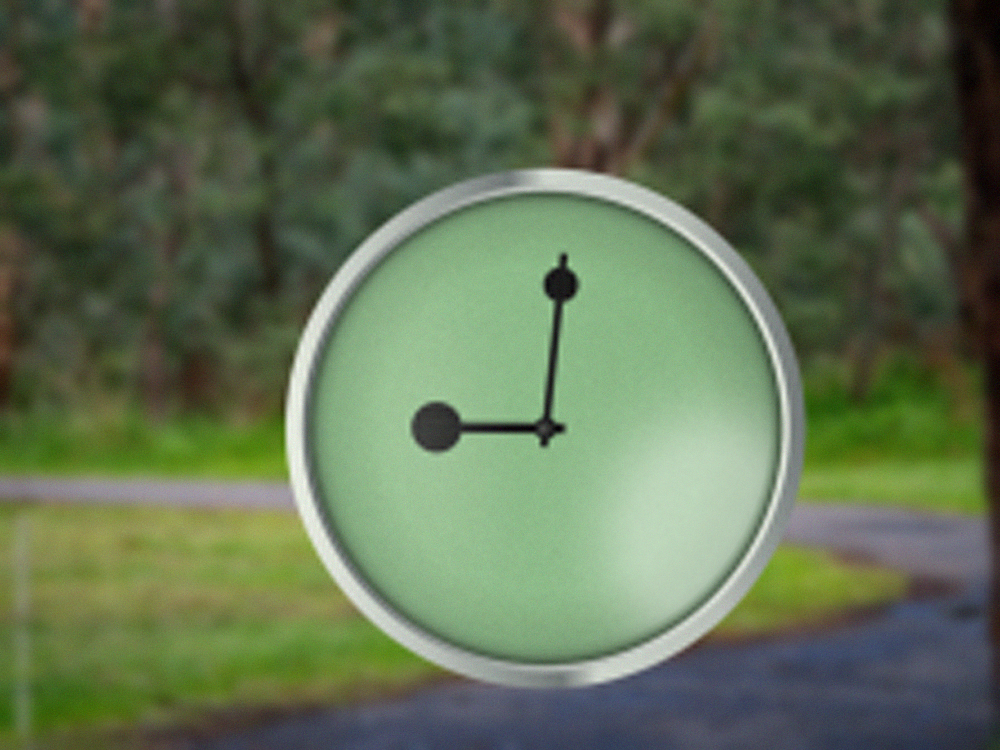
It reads 9h01
